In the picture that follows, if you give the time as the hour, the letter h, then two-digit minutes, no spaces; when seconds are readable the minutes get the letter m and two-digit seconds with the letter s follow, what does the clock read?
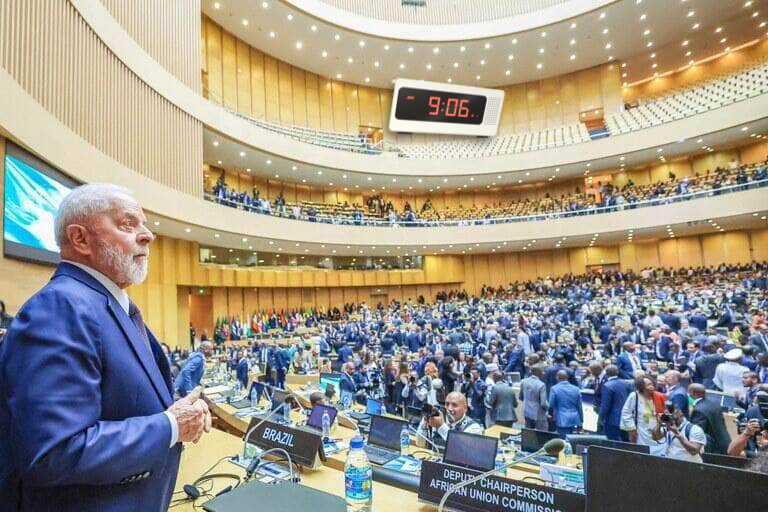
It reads 9h06
